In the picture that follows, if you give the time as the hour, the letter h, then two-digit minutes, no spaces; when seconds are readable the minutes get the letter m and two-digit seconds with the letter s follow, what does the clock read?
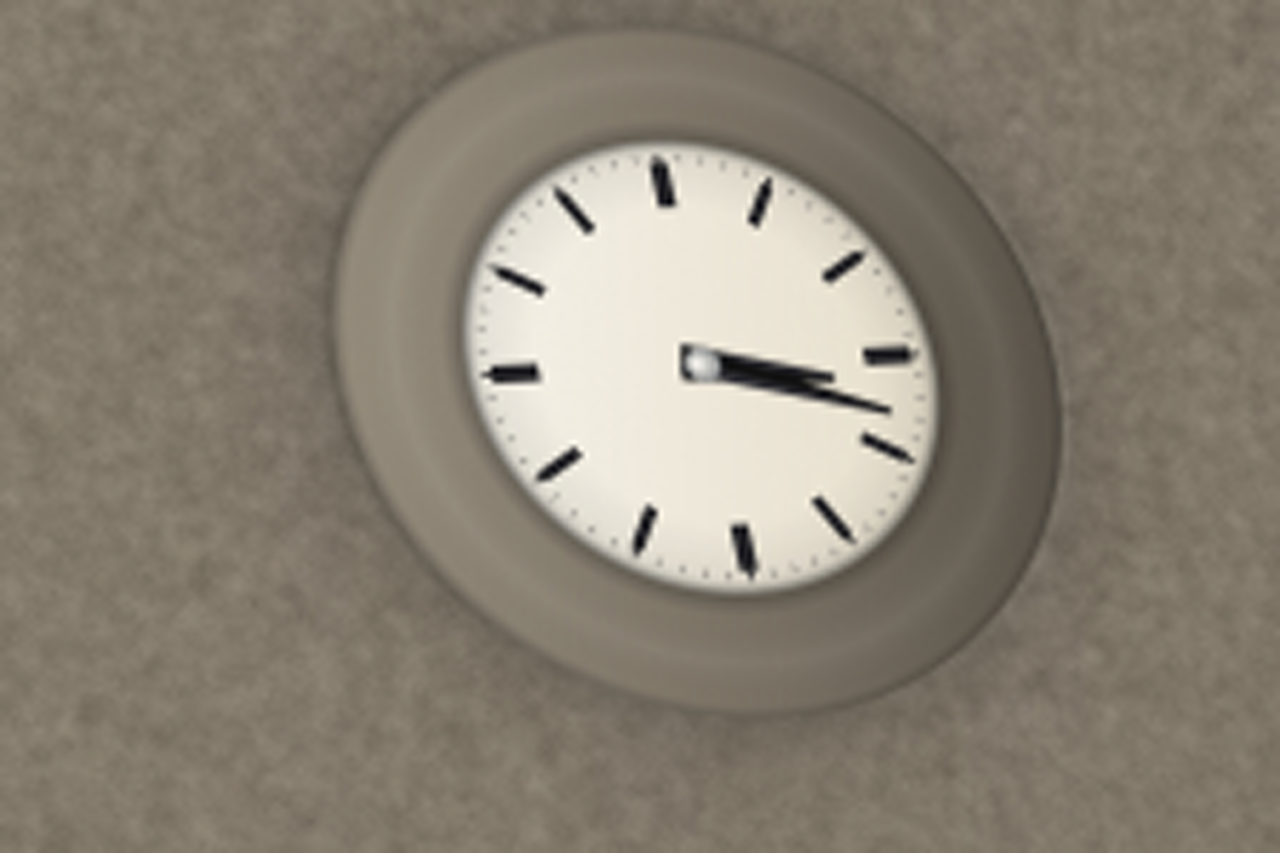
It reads 3h18
